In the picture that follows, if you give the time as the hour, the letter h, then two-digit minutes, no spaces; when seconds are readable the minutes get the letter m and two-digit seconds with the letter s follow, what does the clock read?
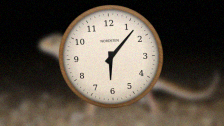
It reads 6h07
